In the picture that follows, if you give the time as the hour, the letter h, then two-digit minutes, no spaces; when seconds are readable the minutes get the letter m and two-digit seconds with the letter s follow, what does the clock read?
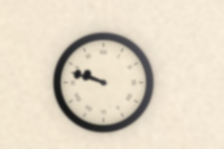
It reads 9h48
